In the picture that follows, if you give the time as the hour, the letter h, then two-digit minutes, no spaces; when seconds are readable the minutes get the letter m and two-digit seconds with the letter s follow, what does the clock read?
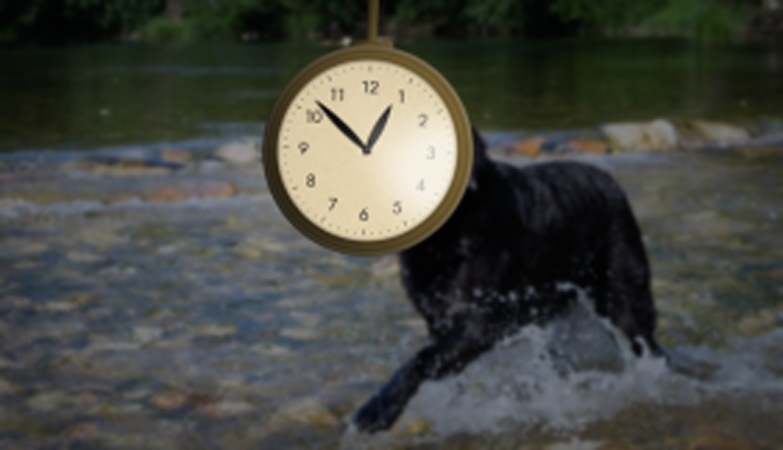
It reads 12h52
